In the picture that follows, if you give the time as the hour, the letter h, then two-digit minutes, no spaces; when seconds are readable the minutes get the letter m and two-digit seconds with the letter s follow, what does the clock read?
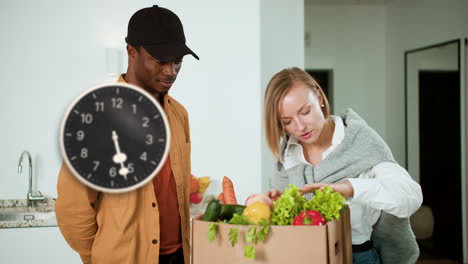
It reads 5h27
